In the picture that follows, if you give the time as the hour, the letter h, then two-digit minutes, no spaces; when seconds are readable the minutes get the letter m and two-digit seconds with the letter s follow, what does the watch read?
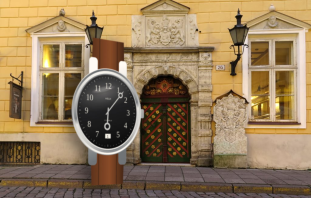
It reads 6h07
